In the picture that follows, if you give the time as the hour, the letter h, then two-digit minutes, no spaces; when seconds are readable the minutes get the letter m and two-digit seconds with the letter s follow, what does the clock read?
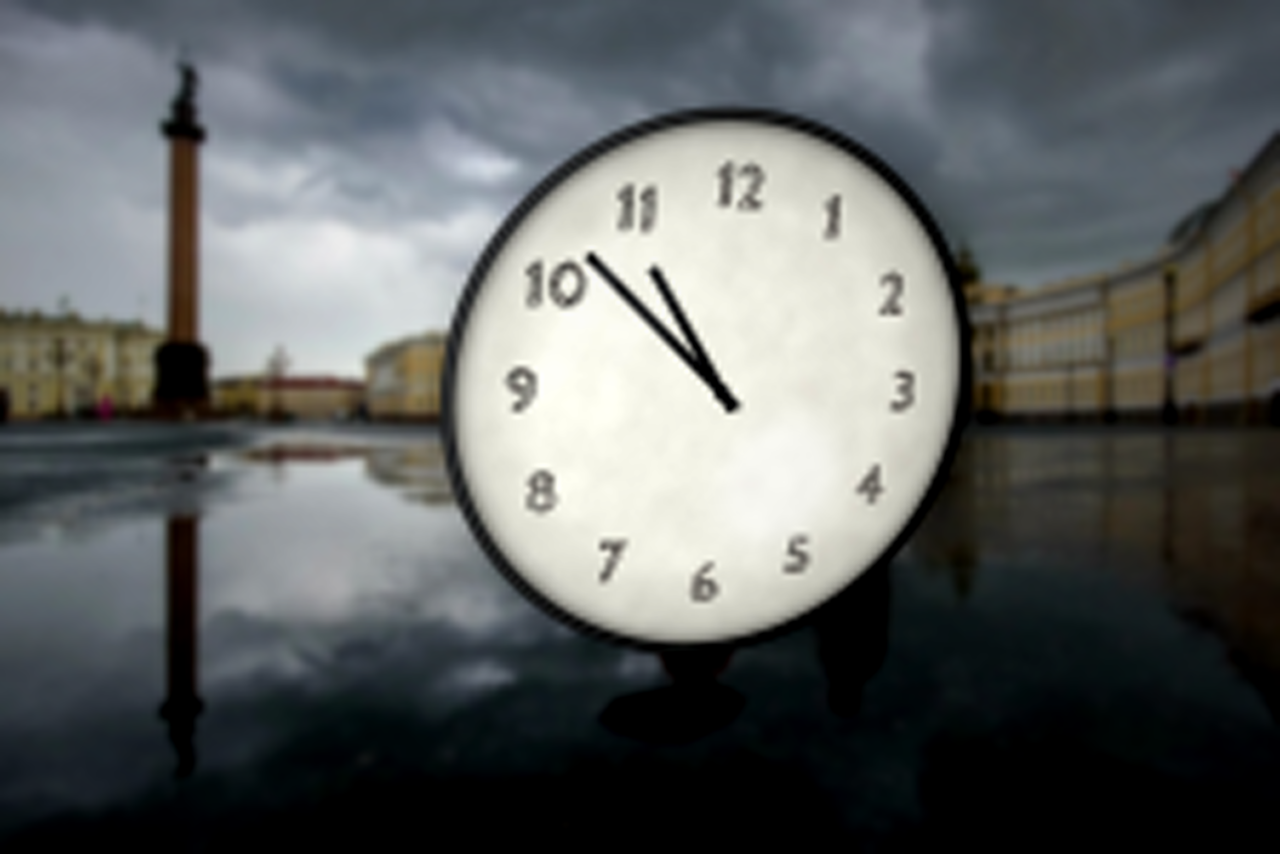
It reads 10h52
